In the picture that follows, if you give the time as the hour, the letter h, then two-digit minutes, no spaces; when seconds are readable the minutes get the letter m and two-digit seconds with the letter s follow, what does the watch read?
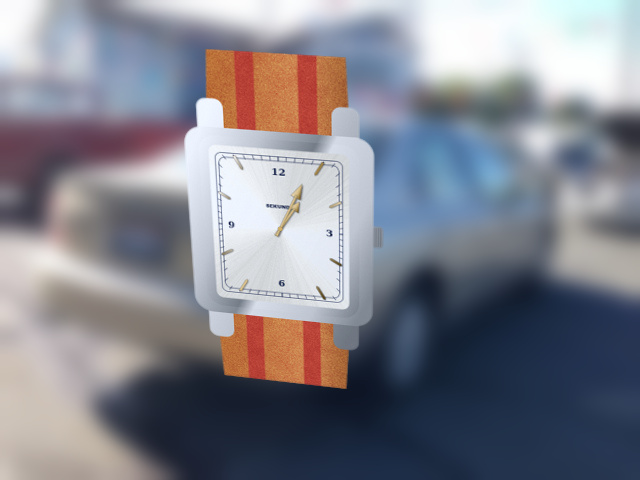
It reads 1h04
